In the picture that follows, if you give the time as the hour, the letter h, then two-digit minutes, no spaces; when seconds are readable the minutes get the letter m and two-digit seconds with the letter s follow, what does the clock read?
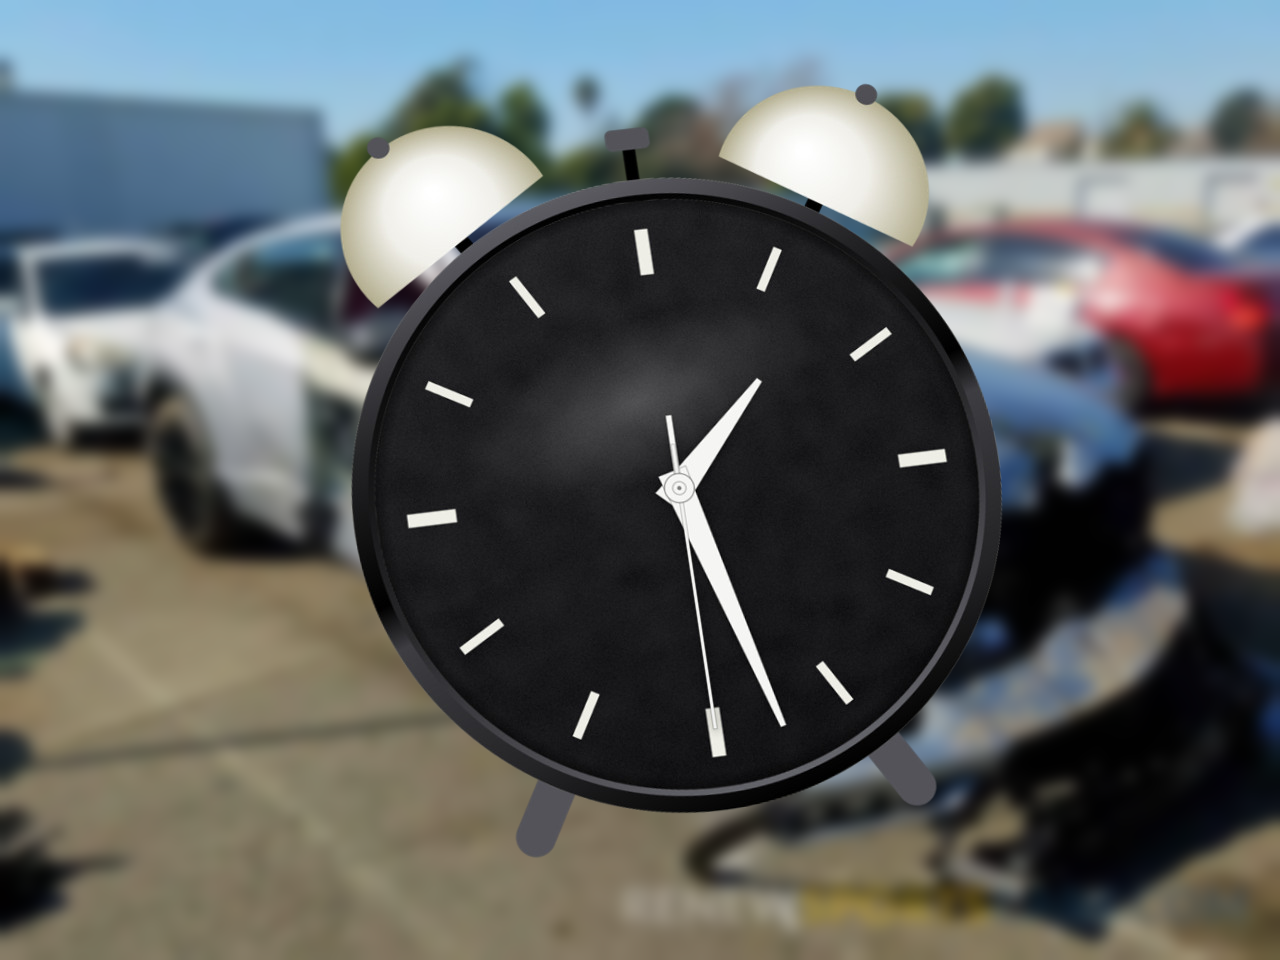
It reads 1h27m30s
